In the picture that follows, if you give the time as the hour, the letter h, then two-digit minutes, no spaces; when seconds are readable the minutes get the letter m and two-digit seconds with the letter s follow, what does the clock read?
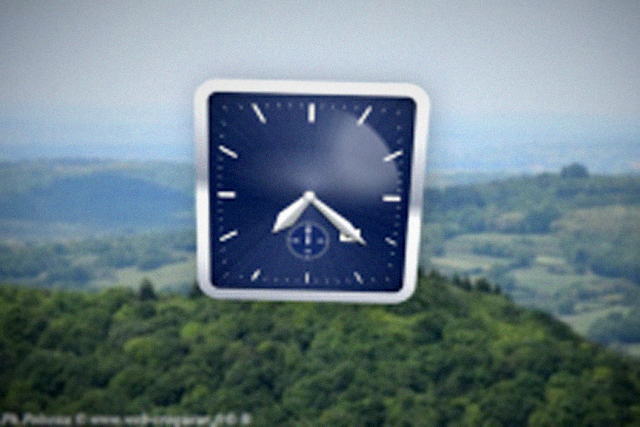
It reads 7h22
